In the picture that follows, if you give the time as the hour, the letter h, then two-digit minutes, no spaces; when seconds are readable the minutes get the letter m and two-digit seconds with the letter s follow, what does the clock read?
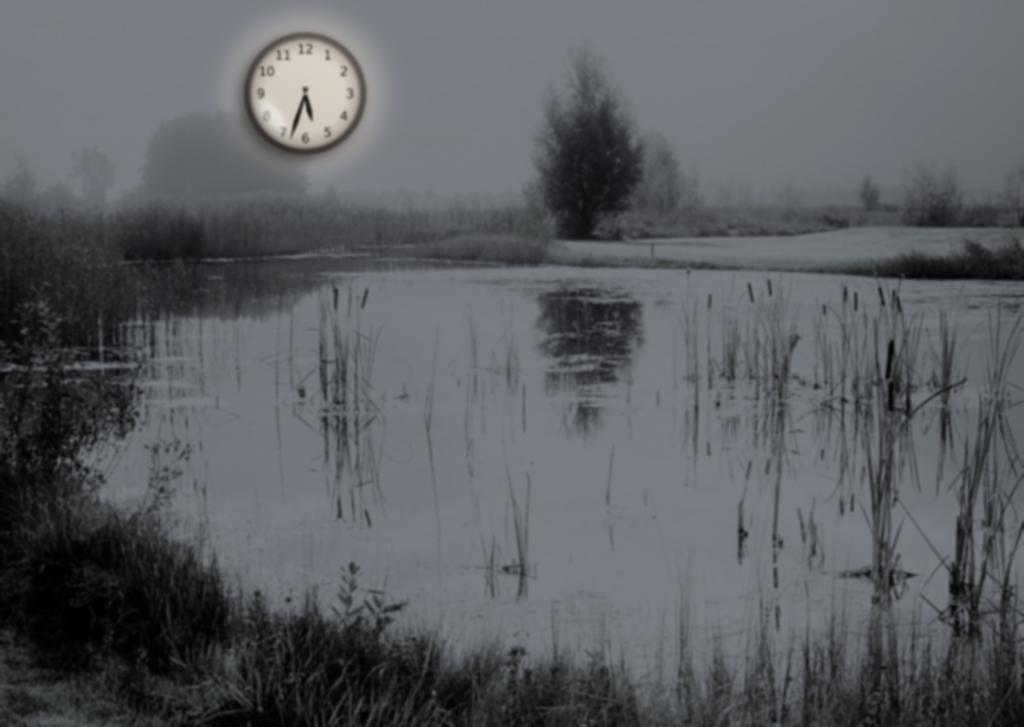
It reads 5h33
